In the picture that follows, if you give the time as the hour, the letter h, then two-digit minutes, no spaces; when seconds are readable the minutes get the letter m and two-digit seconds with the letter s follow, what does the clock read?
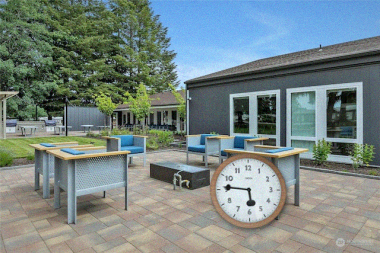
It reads 5h46
